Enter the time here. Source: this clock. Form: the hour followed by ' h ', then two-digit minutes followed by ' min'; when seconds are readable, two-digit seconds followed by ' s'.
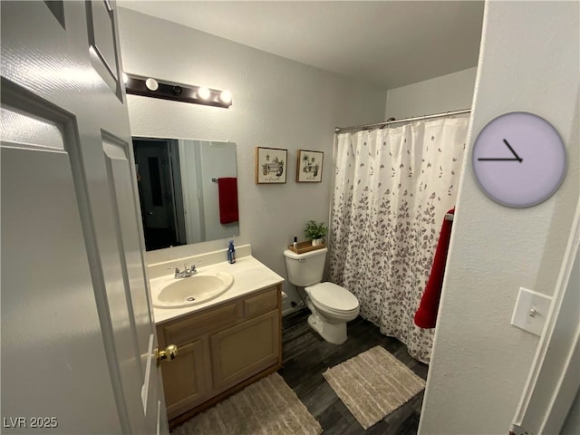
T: 10 h 45 min
